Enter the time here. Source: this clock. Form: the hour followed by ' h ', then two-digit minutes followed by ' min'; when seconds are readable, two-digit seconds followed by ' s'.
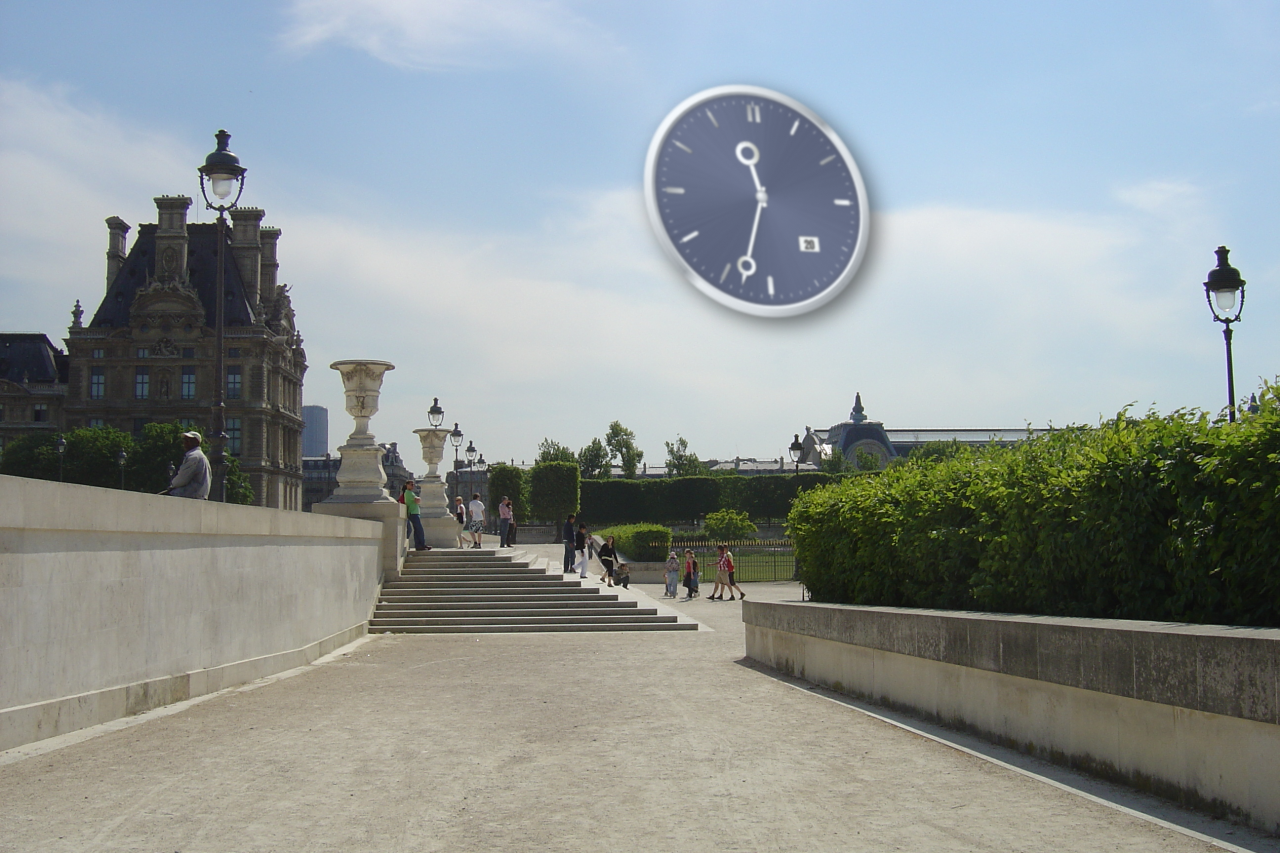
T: 11 h 33 min
